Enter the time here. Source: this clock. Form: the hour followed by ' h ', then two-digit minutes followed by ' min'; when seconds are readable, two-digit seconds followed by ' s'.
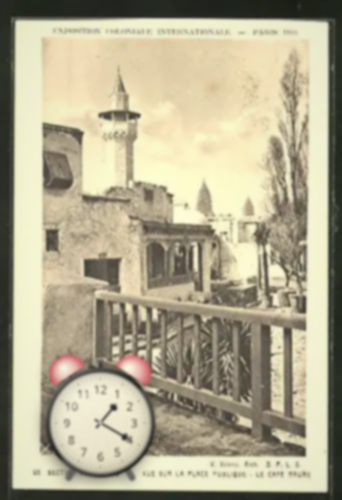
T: 1 h 20 min
